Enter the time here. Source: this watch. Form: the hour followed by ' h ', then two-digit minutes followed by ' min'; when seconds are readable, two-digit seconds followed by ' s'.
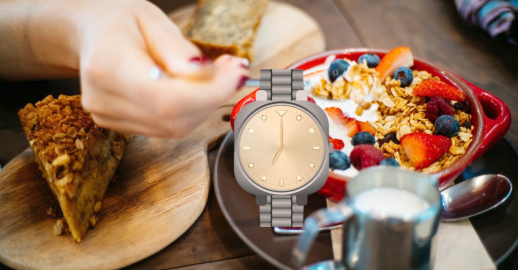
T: 7 h 00 min
